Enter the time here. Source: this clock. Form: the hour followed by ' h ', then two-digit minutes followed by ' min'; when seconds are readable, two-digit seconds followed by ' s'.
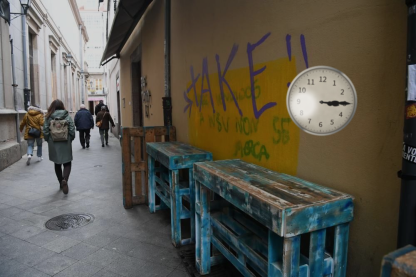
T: 3 h 15 min
